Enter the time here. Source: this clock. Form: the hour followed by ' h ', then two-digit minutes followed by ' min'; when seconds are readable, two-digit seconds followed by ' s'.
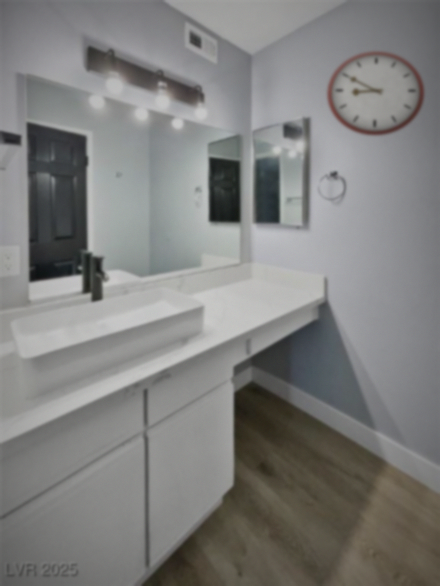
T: 8 h 50 min
